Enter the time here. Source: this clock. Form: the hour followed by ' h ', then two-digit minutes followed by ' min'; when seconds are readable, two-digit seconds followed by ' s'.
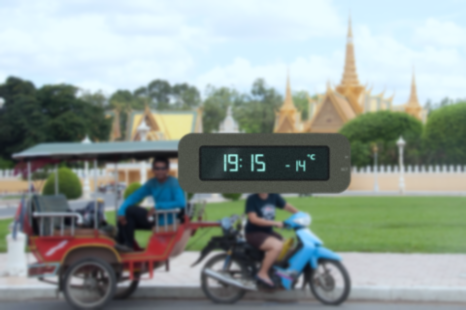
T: 19 h 15 min
